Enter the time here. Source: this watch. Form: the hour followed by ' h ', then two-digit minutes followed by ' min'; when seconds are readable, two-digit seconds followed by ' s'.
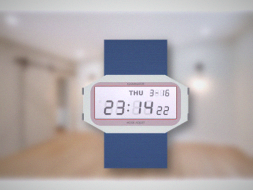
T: 23 h 14 min 22 s
